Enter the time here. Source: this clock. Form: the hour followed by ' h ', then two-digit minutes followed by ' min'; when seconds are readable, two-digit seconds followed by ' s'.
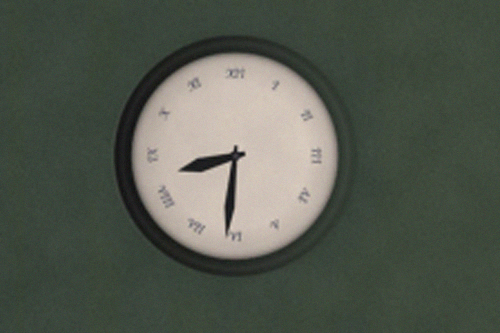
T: 8 h 31 min
